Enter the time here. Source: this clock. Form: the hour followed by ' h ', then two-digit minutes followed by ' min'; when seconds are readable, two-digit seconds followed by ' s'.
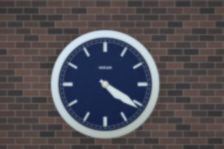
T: 4 h 21 min
